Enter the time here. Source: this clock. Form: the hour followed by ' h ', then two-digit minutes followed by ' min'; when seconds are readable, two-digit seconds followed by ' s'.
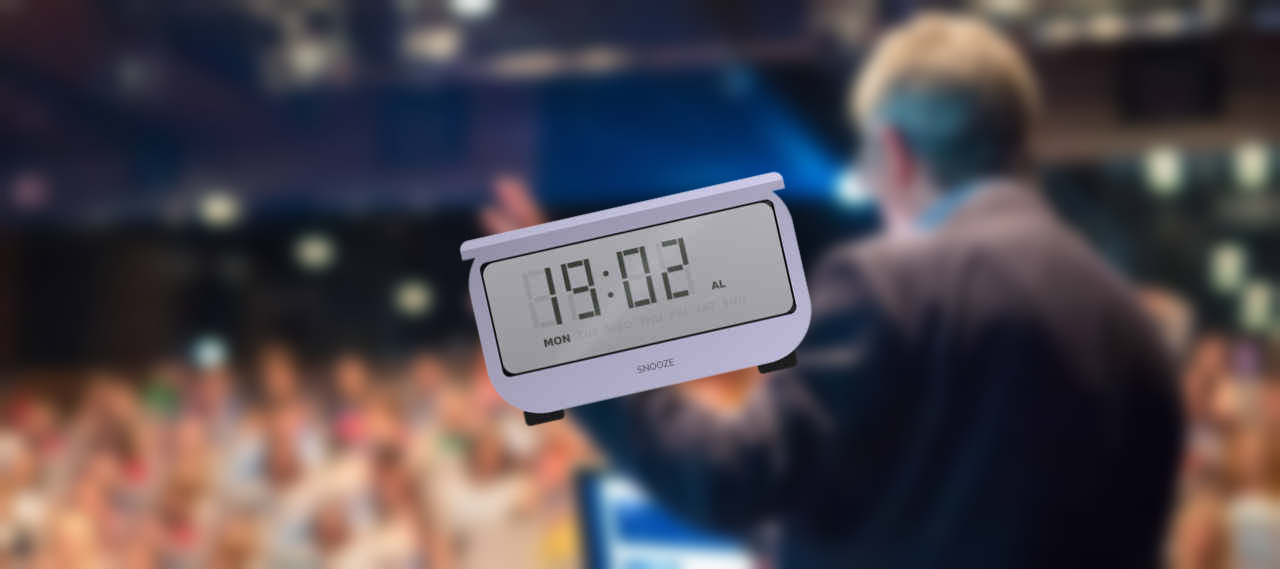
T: 19 h 02 min
